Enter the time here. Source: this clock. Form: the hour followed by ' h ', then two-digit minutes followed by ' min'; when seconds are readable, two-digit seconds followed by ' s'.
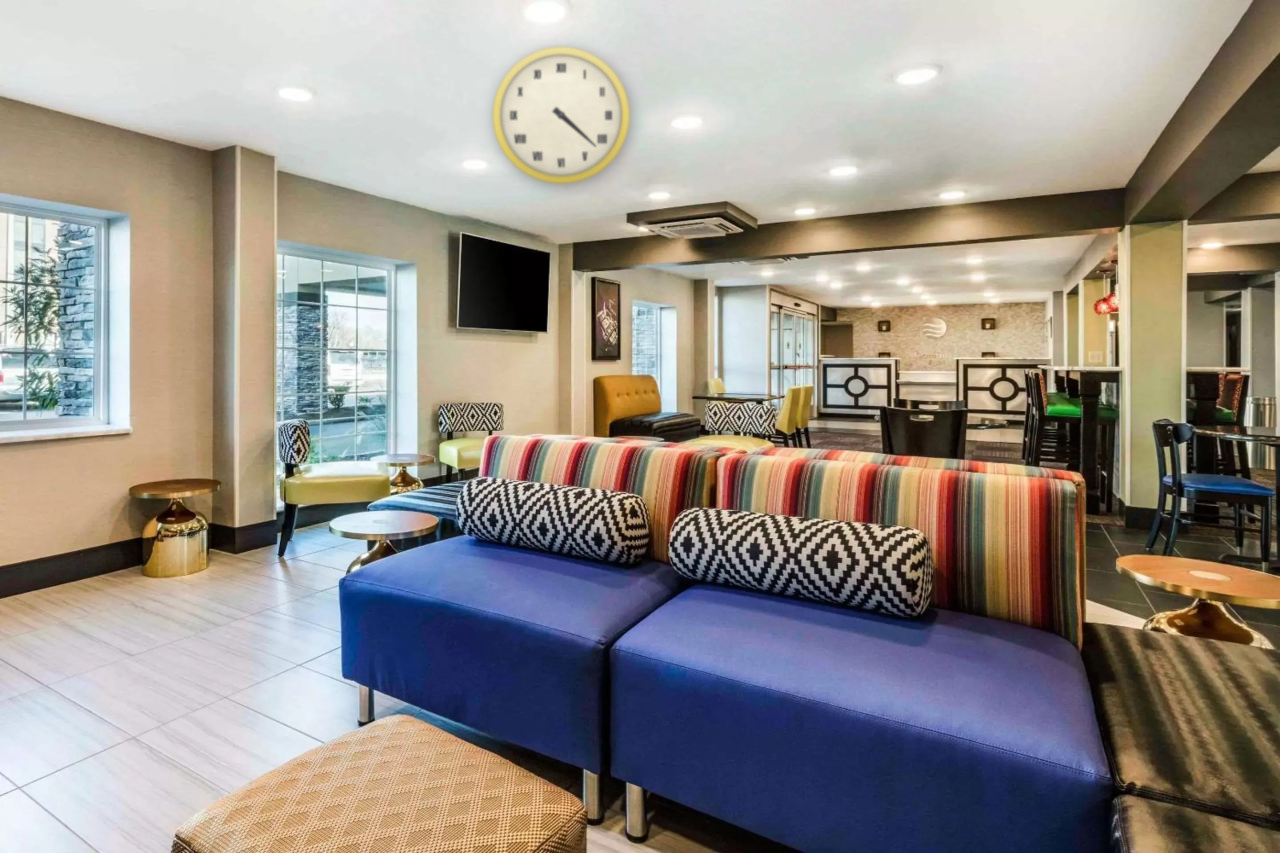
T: 4 h 22 min
